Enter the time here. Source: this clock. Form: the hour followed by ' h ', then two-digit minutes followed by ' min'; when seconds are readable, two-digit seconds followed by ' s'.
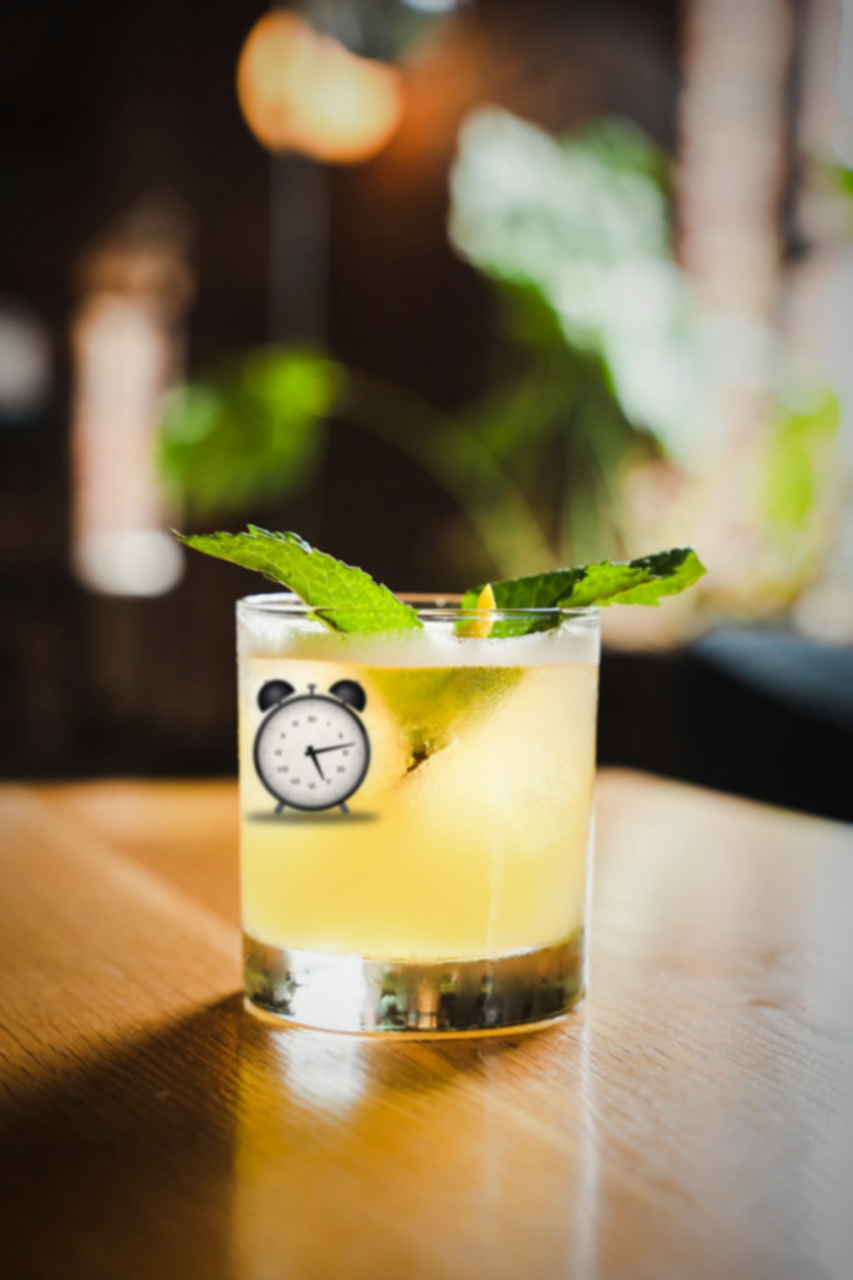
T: 5 h 13 min
